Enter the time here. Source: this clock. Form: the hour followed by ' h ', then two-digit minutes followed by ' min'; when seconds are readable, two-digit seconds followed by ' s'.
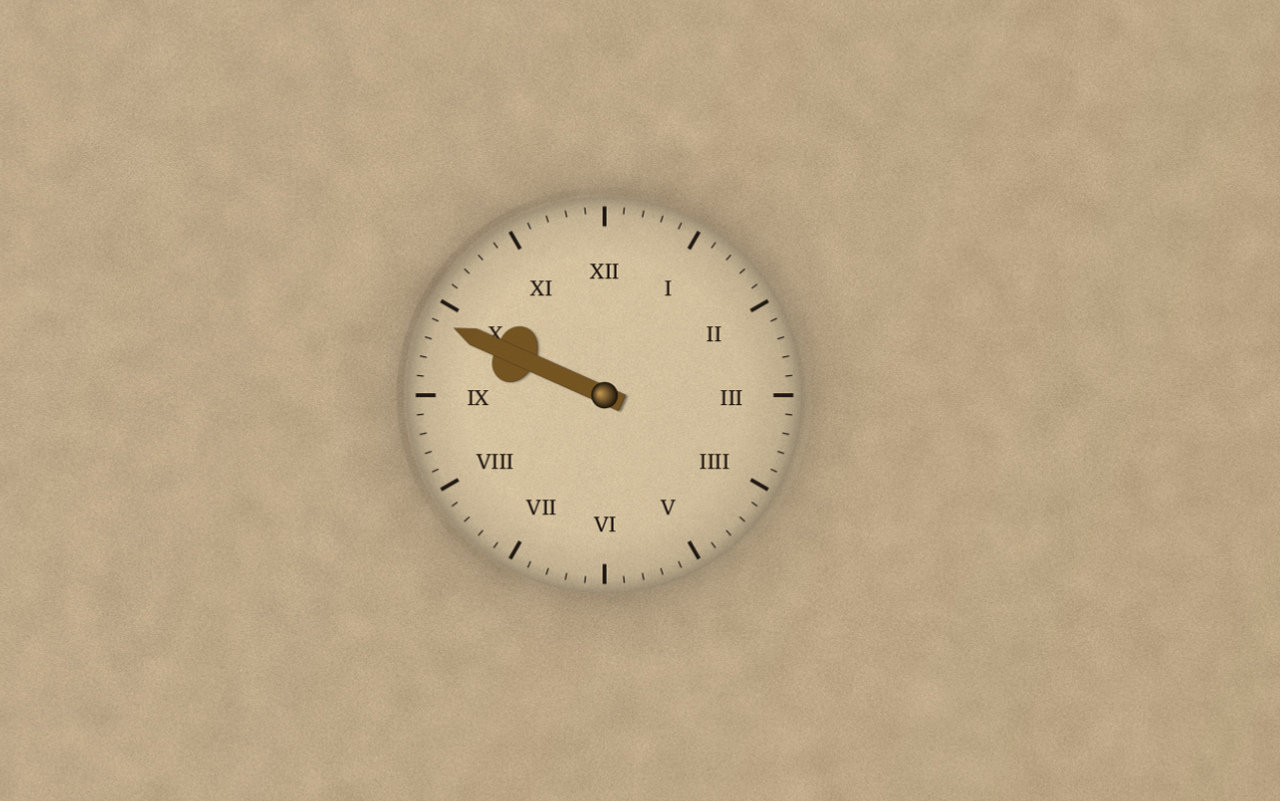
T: 9 h 49 min
